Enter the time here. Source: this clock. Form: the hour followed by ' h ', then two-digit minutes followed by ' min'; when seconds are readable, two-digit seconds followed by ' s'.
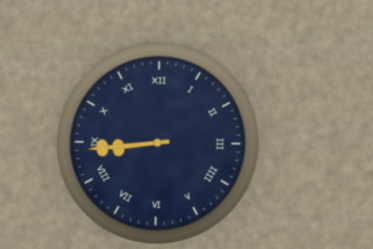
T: 8 h 44 min
